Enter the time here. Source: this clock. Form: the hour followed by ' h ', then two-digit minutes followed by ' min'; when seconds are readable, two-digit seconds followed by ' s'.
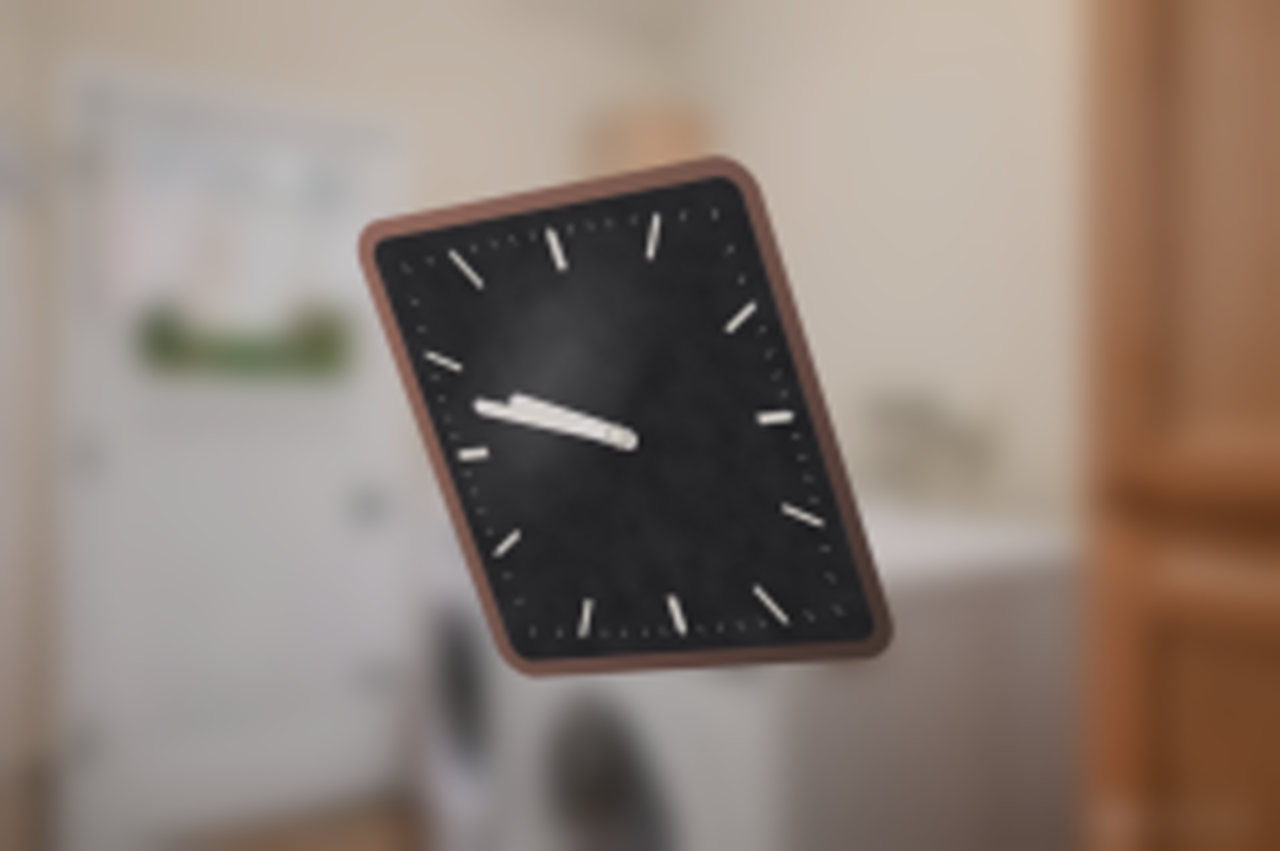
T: 9 h 48 min
